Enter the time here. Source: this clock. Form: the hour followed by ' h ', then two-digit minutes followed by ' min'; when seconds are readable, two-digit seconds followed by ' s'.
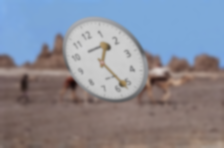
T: 1 h 27 min
